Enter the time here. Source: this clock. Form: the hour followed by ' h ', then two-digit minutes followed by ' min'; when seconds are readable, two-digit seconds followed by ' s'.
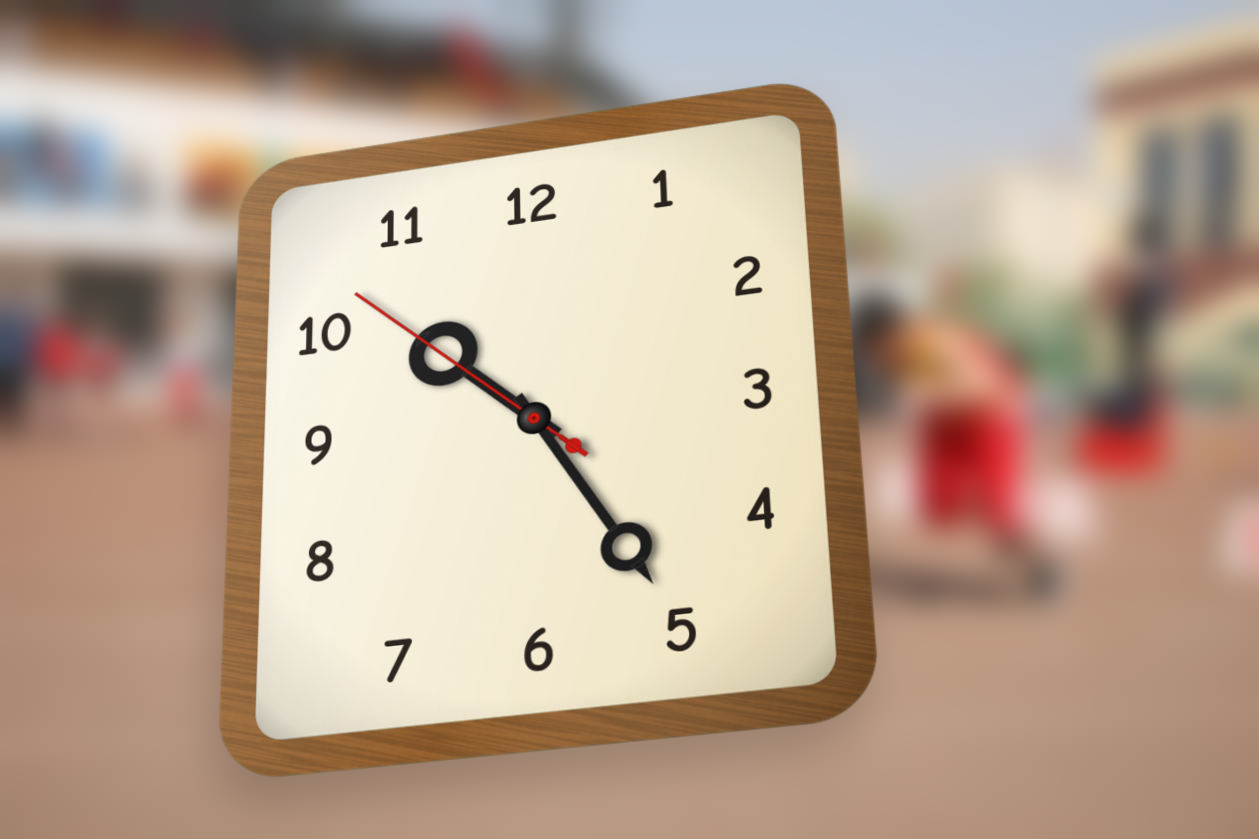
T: 10 h 24 min 52 s
